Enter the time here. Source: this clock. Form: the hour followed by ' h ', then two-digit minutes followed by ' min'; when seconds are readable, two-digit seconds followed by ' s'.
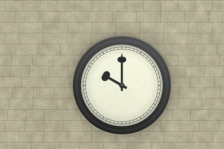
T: 10 h 00 min
